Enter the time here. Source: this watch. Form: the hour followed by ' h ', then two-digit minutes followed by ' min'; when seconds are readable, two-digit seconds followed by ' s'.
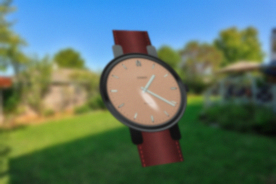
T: 1 h 21 min
